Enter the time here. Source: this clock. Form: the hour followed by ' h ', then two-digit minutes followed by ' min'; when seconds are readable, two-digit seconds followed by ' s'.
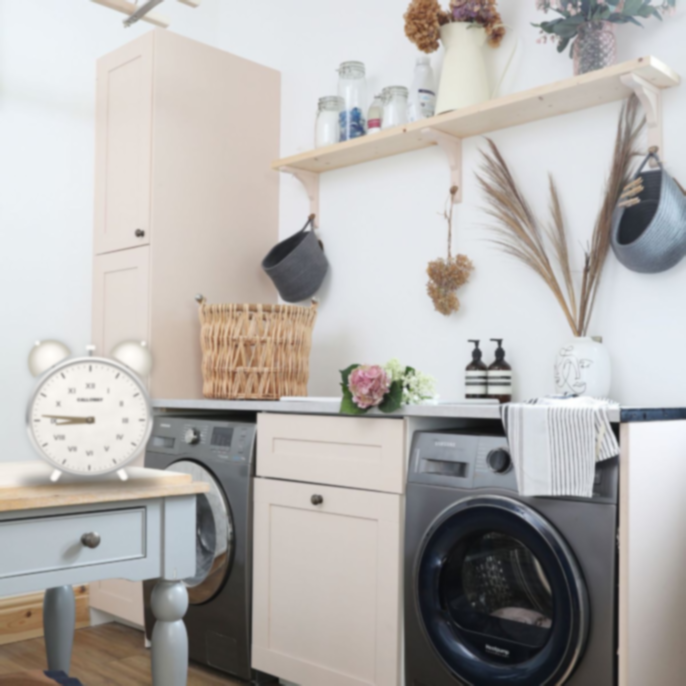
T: 8 h 46 min
